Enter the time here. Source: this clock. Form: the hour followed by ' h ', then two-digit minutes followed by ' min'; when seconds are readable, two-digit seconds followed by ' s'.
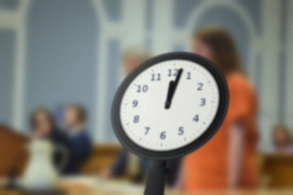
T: 12 h 02 min
